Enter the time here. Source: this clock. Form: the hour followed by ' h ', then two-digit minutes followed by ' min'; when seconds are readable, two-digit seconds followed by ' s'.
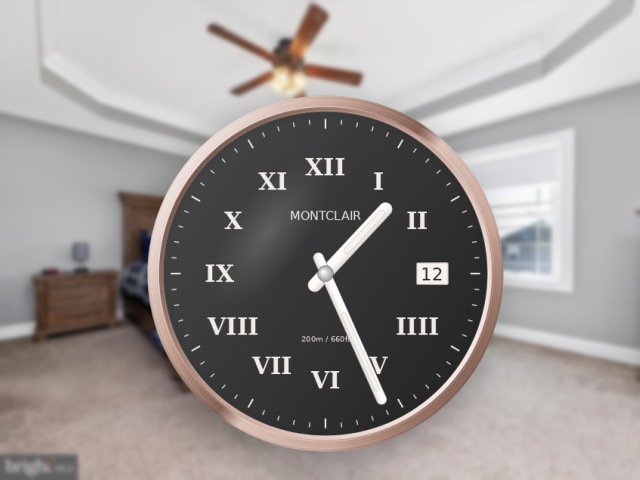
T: 1 h 26 min
